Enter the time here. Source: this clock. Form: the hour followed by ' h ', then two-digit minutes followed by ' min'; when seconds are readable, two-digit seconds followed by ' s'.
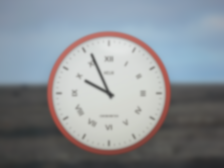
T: 9 h 56 min
